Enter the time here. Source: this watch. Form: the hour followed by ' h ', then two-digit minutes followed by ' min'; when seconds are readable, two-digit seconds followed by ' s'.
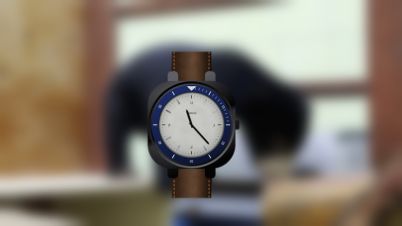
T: 11 h 23 min
